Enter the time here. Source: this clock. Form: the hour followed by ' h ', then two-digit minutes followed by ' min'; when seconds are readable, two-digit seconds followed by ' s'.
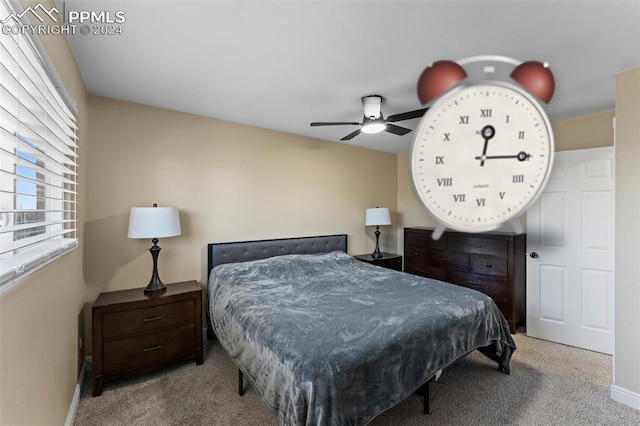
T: 12 h 15 min
